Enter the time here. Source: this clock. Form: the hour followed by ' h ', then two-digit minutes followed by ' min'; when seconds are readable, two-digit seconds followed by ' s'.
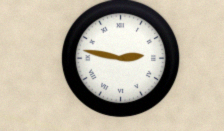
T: 2 h 47 min
